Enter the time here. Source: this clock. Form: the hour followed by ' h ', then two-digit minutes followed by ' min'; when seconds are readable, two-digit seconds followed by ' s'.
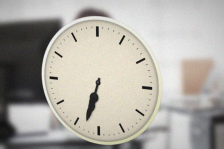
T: 6 h 33 min
